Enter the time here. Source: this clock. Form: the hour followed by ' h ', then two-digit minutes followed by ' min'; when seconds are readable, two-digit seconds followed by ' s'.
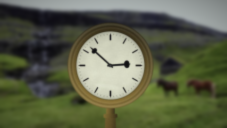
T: 2 h 52 min
